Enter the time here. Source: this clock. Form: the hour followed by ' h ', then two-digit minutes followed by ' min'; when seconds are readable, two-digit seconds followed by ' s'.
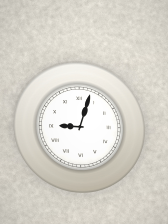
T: 9 h 03 min
